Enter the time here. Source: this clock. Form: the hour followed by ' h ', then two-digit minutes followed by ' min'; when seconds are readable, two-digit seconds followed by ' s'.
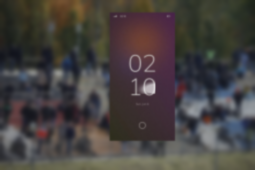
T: 2 h 10 min
